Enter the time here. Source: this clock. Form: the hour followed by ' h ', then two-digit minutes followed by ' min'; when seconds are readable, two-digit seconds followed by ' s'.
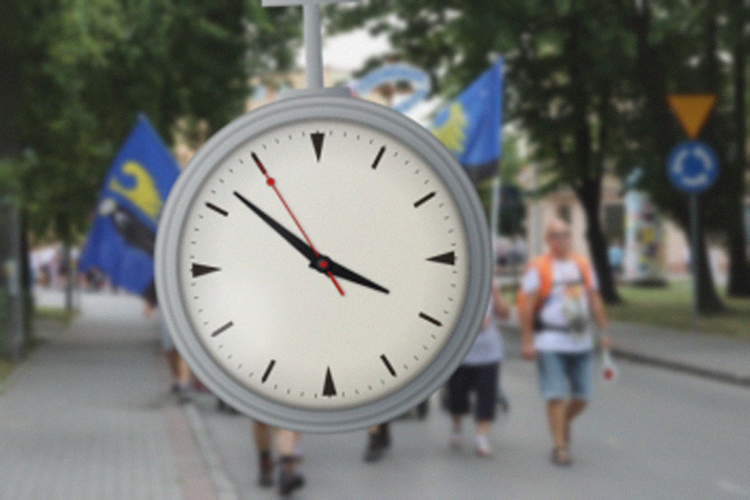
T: 3 h 51 min 55 s
